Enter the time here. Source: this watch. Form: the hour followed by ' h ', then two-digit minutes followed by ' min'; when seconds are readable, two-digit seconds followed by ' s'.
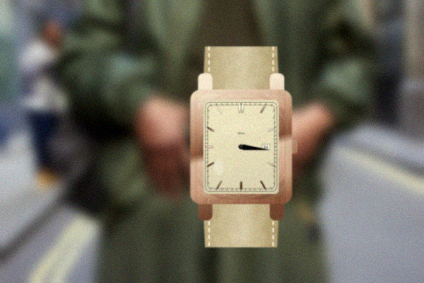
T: 3 h 16 min
